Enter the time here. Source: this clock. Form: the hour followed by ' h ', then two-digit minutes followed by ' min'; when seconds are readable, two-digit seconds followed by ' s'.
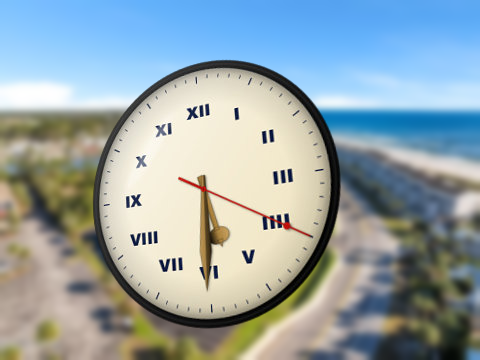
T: 5 h 30 min 20 s
